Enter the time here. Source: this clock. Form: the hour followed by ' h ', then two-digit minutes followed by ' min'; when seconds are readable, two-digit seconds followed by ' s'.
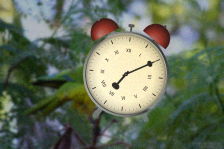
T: 7 h 10 min
